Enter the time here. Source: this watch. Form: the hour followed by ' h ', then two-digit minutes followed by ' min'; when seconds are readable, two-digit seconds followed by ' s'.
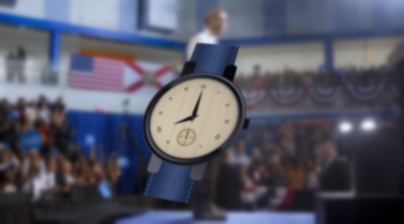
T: 8 h 00 min
